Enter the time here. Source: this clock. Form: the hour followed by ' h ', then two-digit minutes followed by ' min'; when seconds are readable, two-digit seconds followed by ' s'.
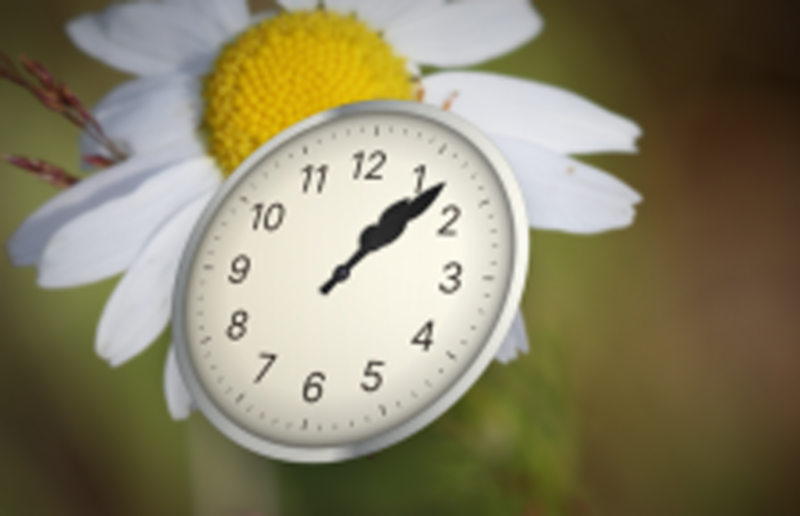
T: 1 h 07 min
